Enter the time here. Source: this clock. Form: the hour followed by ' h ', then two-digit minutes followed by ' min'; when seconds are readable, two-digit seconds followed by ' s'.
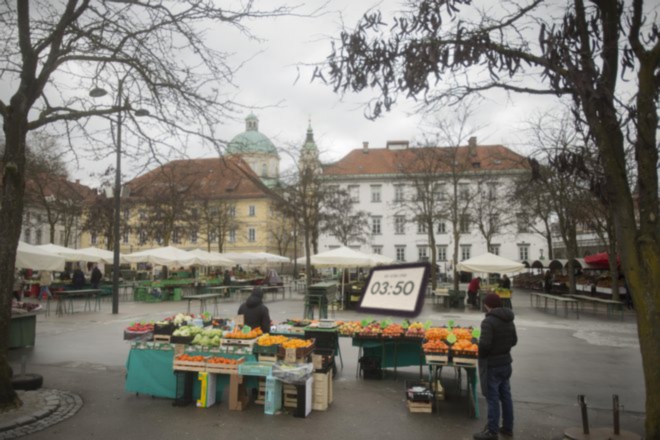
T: 3 h 50 min
